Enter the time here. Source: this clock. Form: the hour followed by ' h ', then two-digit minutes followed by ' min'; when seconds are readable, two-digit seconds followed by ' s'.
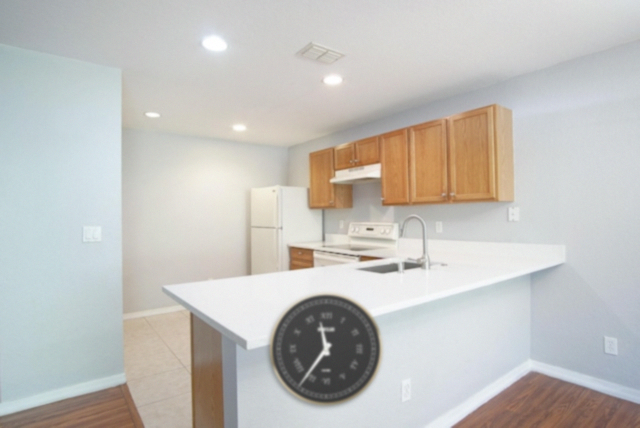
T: 11 h 36 min
